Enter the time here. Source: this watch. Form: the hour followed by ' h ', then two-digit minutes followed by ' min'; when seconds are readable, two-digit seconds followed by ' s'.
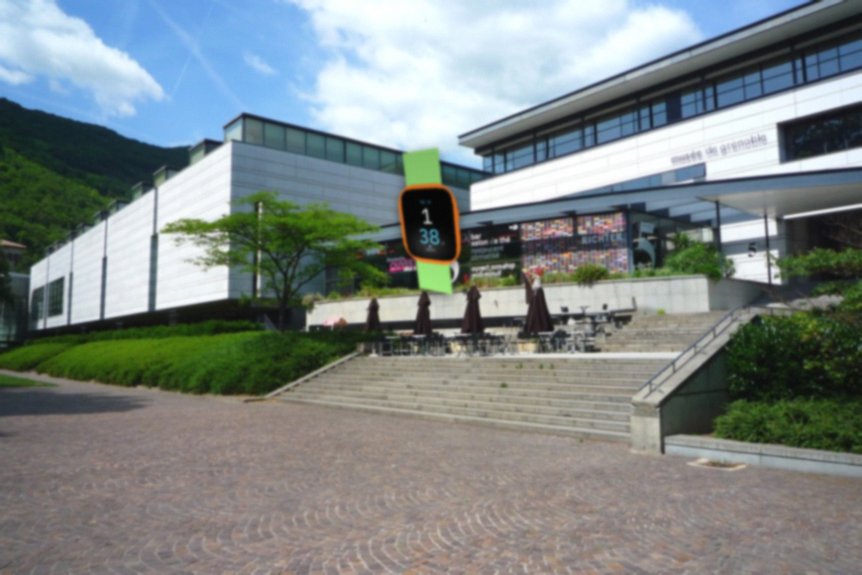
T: 1 h 38 min
